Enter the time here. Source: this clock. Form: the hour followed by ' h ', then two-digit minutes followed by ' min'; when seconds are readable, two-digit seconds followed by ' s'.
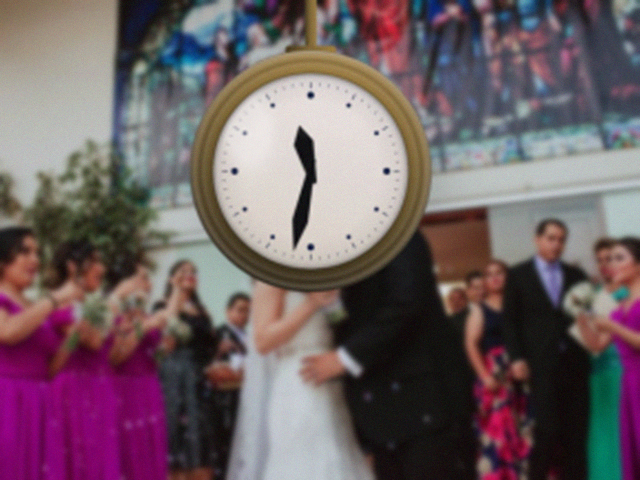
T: 11 h 32 min
